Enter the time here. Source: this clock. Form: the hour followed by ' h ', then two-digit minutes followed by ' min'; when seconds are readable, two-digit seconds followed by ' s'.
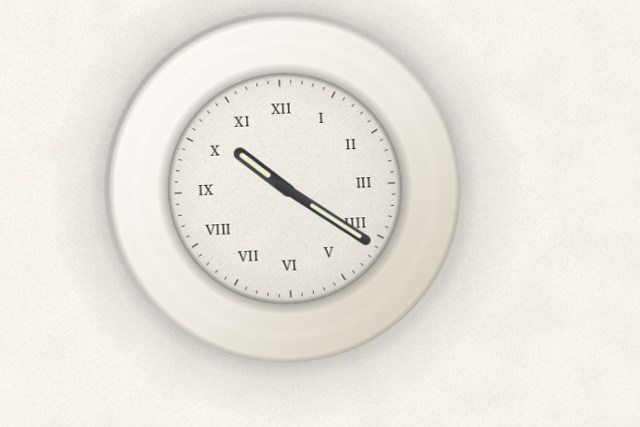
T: 10 h 21 min
